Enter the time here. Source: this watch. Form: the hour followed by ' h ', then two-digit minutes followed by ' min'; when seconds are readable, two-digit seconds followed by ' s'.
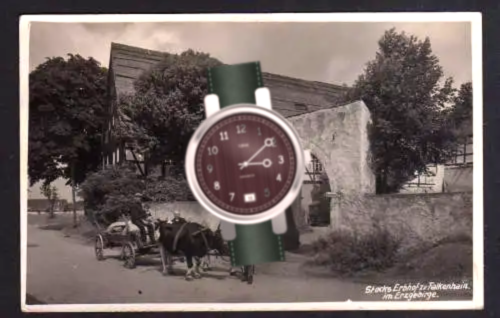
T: 3 h 09 min
